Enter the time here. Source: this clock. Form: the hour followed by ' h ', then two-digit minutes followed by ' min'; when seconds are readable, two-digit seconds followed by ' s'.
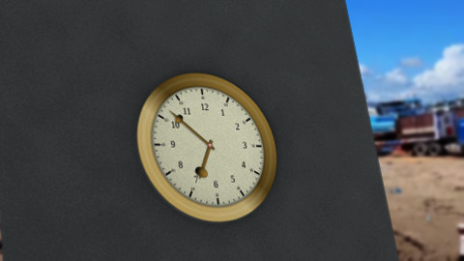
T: 6 h 52 min
